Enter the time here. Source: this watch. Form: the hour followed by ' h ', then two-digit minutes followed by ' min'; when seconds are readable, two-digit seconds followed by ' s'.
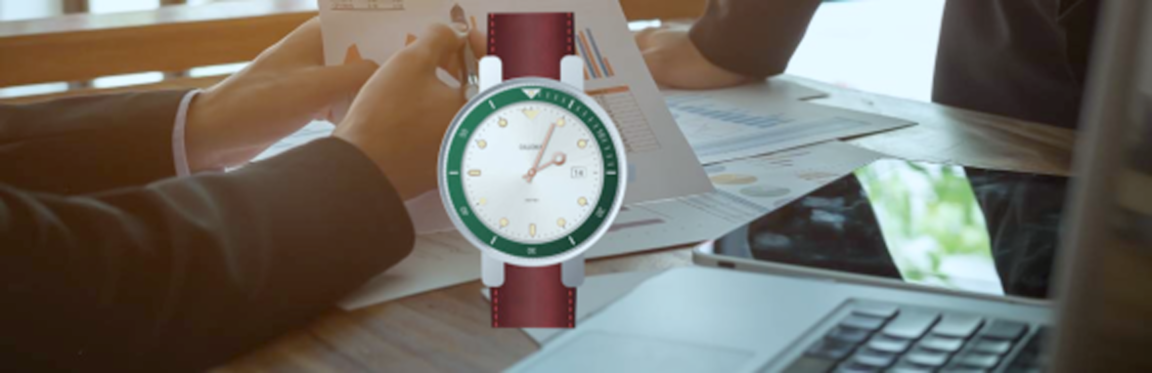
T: 2 h 04 min
